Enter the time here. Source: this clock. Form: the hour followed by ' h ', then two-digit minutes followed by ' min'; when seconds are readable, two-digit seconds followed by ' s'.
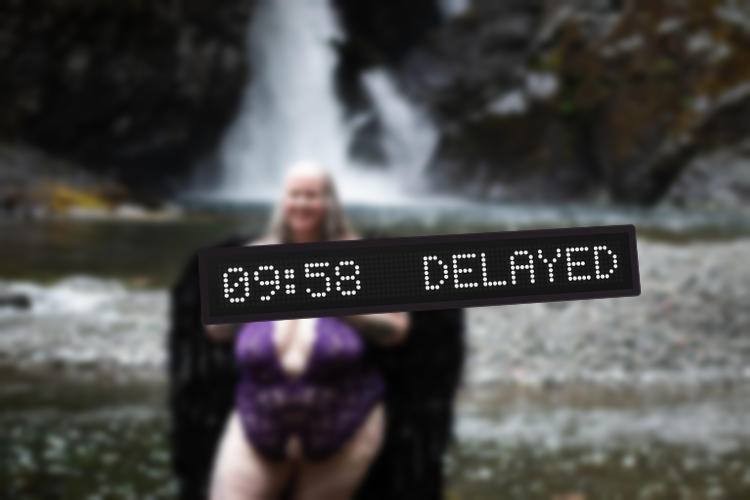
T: 9 h 58 min
